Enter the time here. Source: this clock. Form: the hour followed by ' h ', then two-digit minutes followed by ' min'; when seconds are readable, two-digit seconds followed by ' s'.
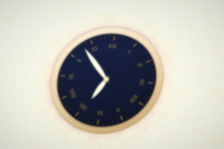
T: 6 h 53 min
